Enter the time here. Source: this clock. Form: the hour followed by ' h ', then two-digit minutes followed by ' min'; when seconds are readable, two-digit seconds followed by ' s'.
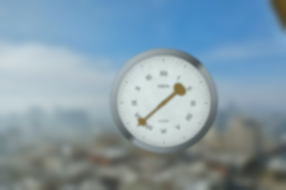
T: 1 h 38 min
